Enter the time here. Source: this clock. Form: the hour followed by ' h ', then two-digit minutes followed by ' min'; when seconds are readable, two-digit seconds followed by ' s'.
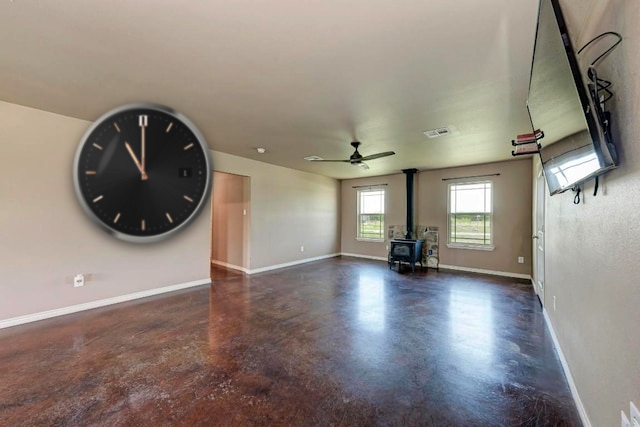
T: 11 h 00 min
